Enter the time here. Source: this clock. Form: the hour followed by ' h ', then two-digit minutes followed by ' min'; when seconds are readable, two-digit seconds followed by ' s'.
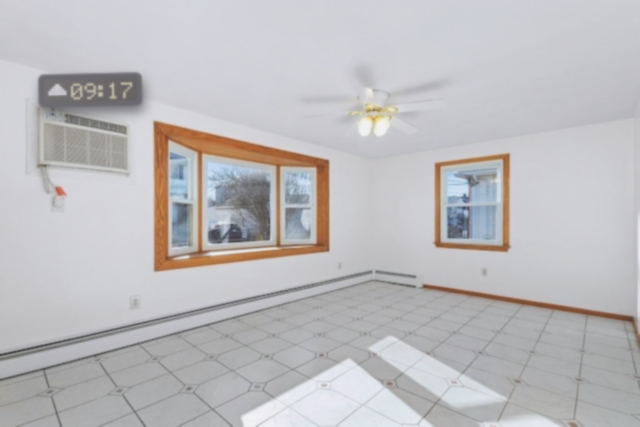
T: 9 h 17 min
